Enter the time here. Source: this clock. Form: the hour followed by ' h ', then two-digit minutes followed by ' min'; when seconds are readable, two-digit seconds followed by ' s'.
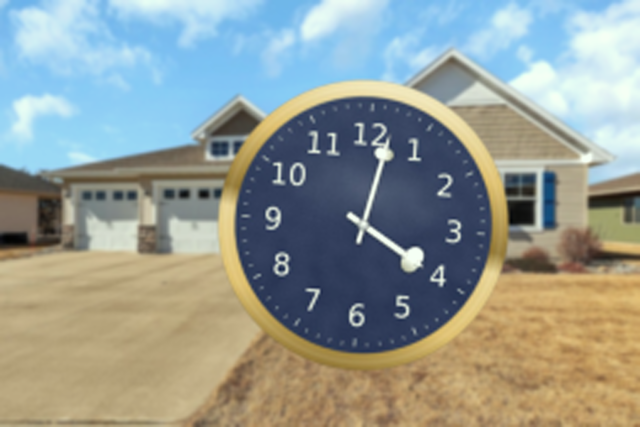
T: 4 h 02 min
